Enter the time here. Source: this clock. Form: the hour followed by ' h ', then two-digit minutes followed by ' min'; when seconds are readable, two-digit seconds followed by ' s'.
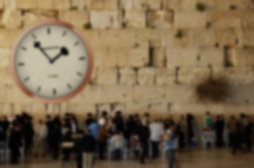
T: 1 h 54 min
